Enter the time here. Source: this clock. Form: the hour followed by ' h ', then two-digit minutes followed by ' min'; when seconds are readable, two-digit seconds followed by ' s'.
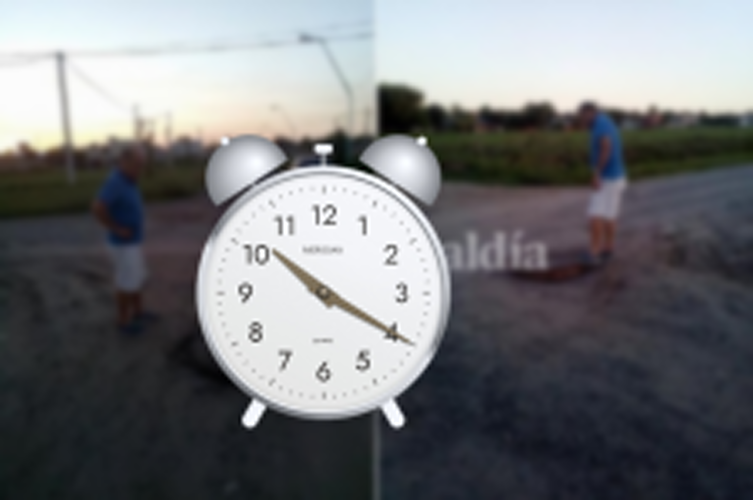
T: 10 h 20 min
